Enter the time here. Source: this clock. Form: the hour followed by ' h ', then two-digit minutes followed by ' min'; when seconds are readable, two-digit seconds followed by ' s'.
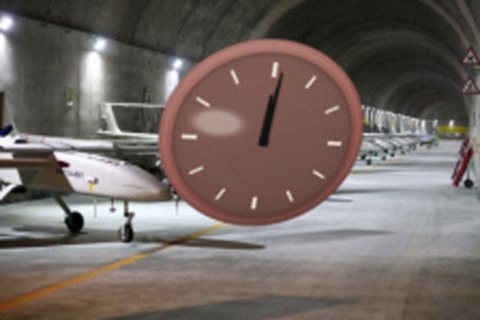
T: 12 h 01 min
